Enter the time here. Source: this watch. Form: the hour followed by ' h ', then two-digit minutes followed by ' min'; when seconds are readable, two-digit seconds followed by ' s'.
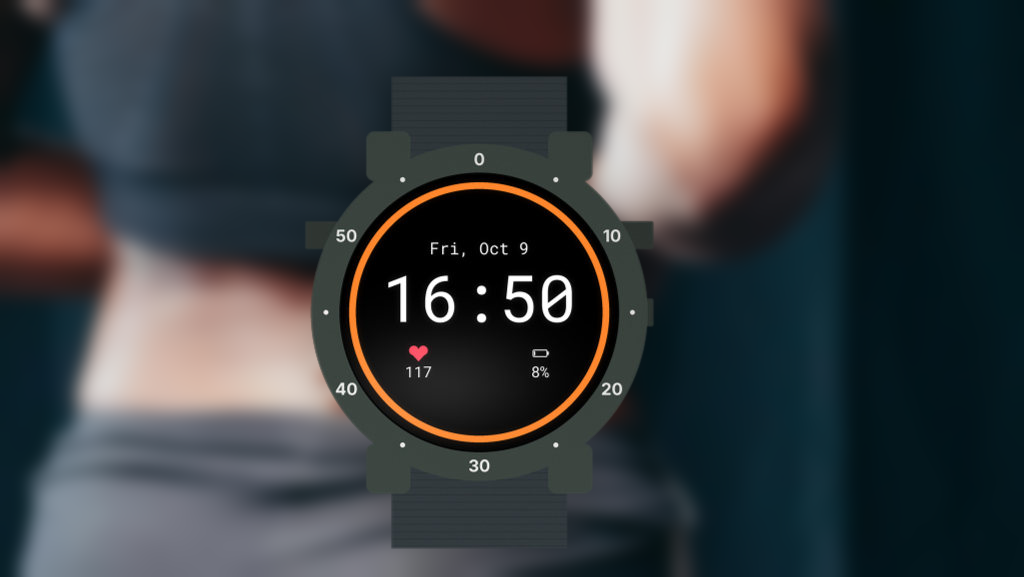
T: 16 h 50 min
